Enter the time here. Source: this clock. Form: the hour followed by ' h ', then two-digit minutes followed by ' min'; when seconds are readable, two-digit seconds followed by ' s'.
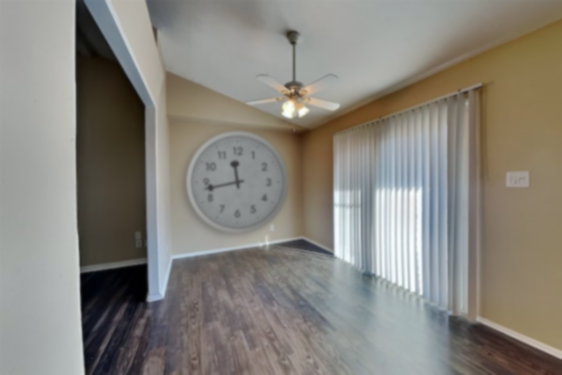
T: 11 h 43 min
